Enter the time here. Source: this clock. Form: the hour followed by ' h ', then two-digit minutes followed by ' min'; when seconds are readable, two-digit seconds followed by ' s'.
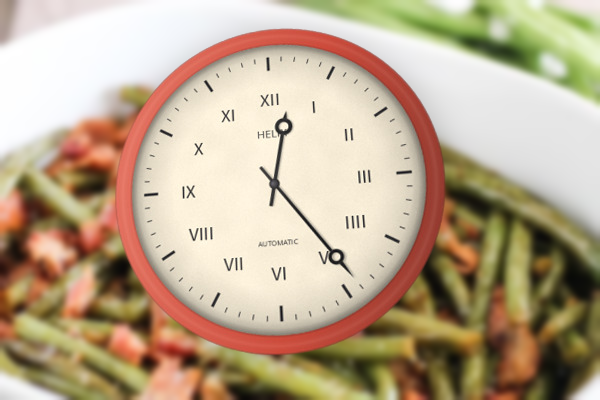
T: 12 h 24 min
